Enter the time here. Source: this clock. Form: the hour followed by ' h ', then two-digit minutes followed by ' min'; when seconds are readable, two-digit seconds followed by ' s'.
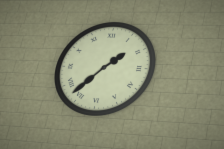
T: 1 h 37 min
